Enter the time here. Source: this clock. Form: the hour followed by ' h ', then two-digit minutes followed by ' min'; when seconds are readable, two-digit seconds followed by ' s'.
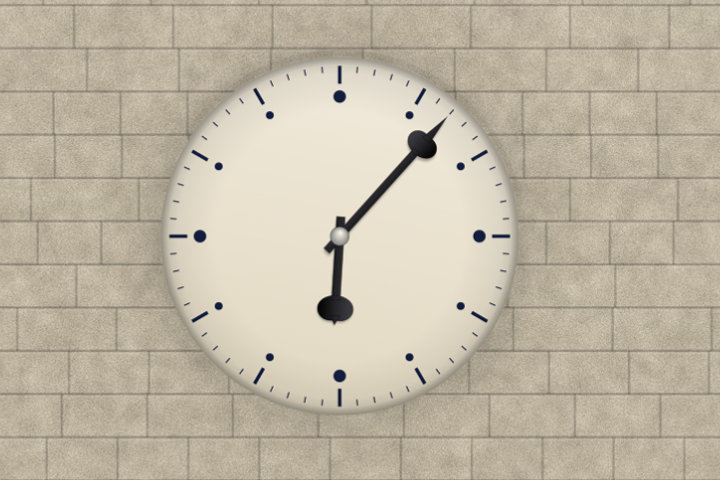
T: 6 h 07 min
